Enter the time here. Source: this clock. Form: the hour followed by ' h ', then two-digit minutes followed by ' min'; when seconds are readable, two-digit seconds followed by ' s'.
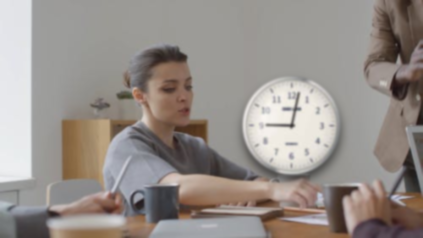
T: 9 h 02 min
